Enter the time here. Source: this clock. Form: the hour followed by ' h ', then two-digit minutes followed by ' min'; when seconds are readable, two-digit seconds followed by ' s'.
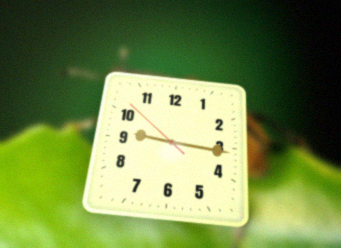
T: 9 h 15 min 52 s
